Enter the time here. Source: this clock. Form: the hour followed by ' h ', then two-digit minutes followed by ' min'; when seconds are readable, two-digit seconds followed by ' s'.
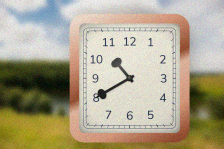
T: 10 h 40 min
